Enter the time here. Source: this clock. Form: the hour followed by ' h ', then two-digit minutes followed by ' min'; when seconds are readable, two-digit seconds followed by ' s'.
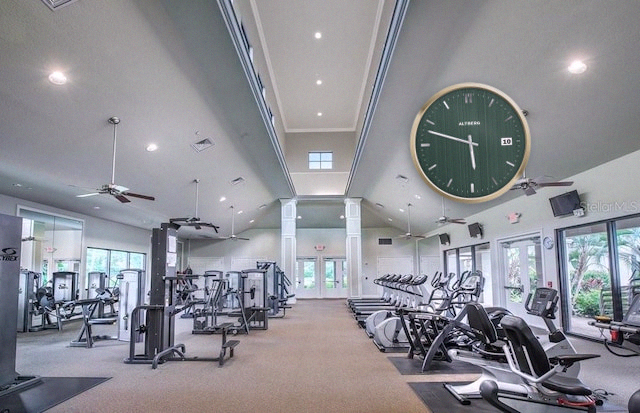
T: 5 h 48 min
